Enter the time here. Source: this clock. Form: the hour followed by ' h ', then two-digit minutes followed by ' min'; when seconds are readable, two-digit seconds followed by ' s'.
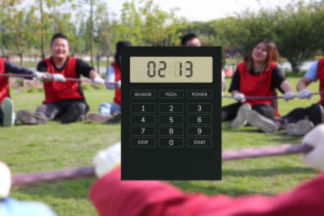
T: 2 h 13 min
